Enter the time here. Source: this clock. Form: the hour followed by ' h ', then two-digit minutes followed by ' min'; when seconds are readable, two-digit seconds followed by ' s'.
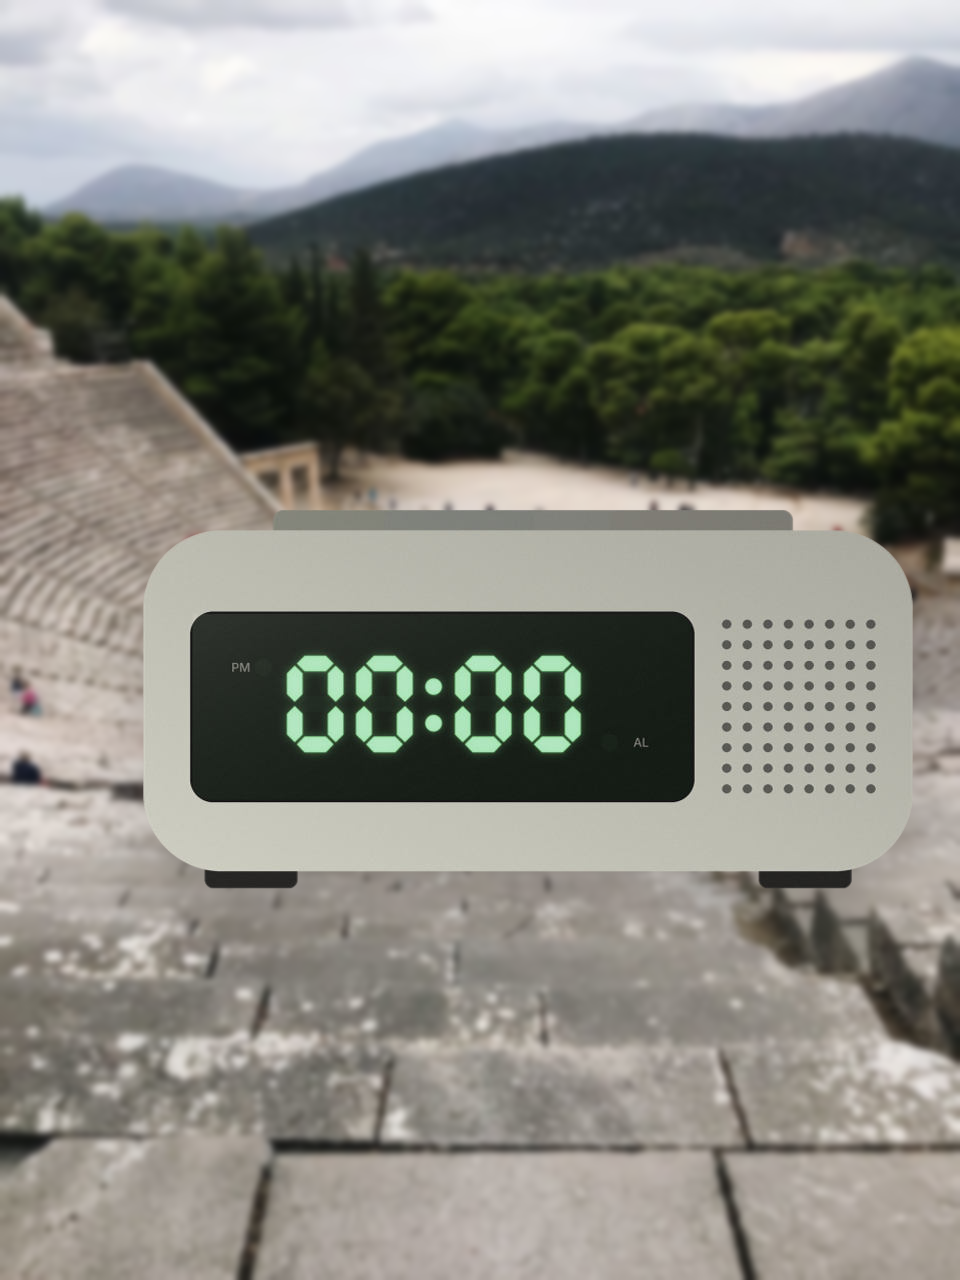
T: 0 h 00 min
